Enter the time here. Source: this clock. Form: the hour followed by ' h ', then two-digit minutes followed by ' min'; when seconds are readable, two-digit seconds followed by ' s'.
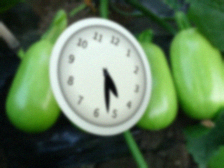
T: 4 h 27 min
